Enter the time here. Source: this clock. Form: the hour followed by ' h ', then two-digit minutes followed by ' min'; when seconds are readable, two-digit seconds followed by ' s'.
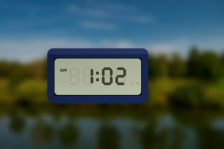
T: 1 h 02 min
